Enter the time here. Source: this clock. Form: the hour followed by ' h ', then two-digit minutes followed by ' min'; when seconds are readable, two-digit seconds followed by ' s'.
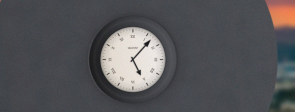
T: 5 h 07 min
